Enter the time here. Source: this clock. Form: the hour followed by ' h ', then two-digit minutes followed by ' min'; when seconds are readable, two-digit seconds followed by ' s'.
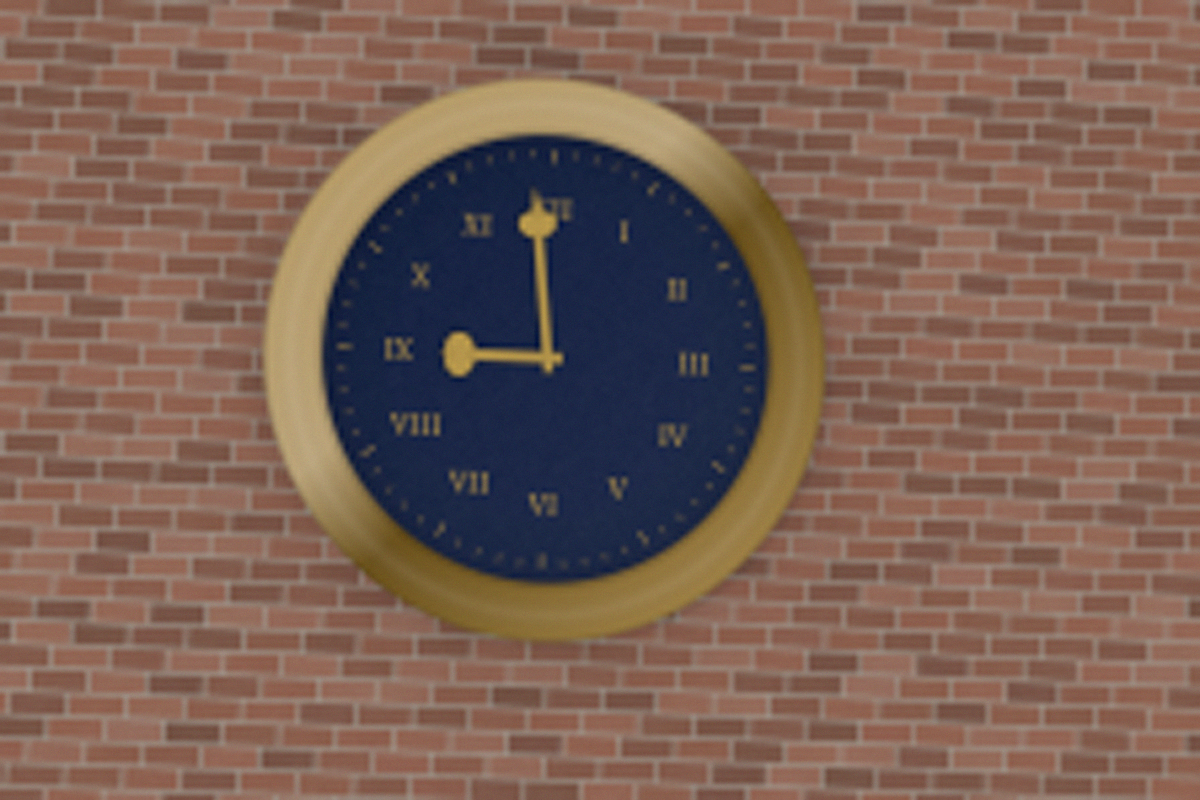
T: 8 h 59 min
